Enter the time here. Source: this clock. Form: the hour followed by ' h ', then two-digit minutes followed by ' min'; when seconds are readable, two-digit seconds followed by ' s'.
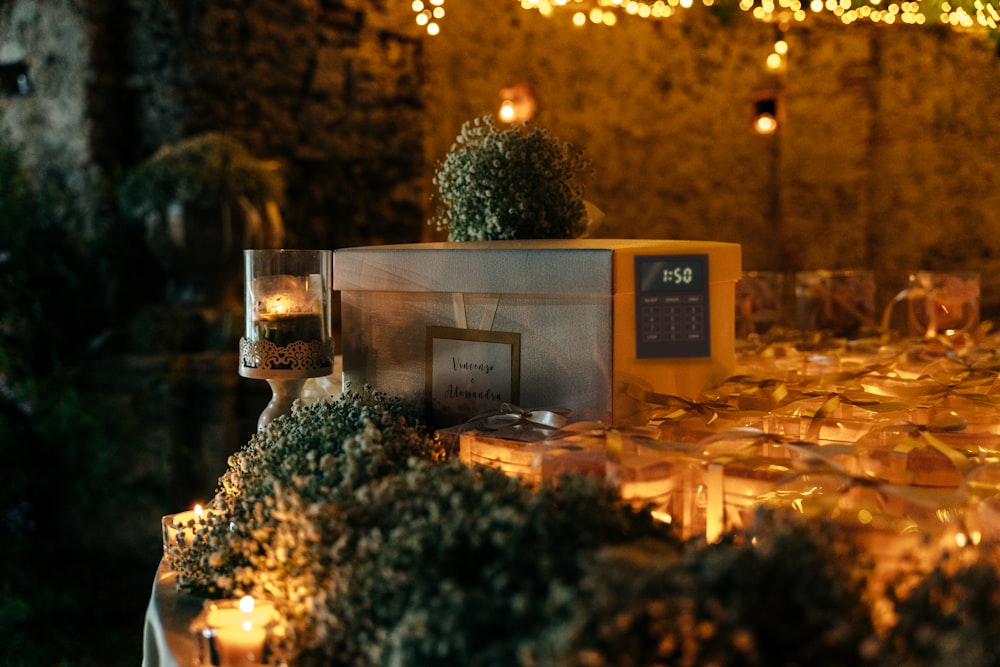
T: 1 h 50 min
